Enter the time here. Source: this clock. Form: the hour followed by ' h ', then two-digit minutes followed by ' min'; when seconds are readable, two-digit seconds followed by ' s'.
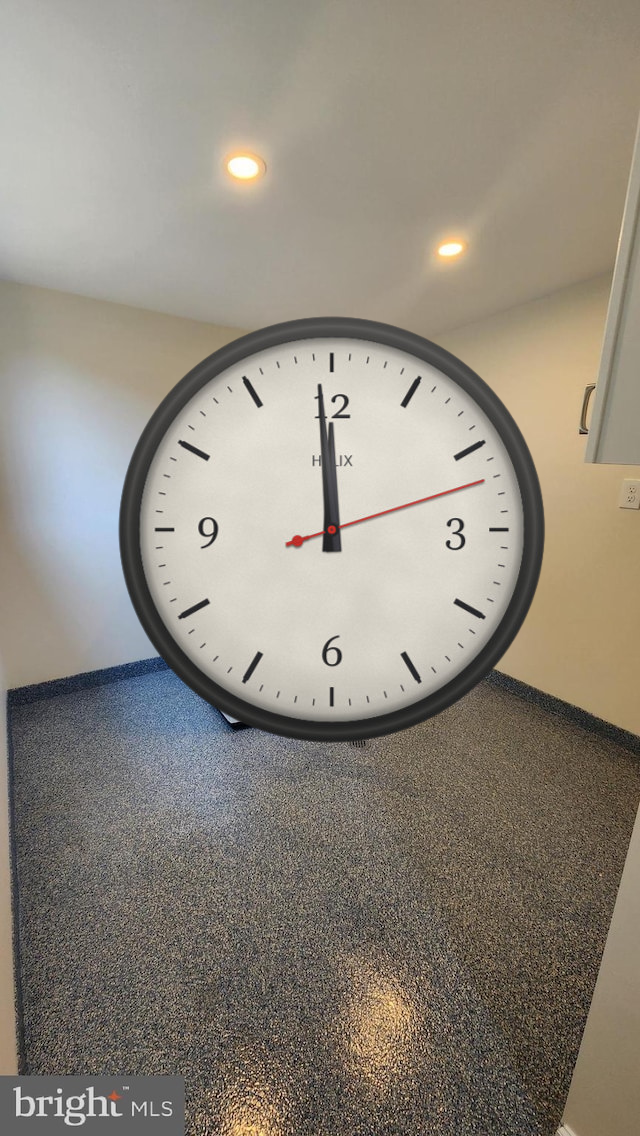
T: 11 h 59 min 12 s
